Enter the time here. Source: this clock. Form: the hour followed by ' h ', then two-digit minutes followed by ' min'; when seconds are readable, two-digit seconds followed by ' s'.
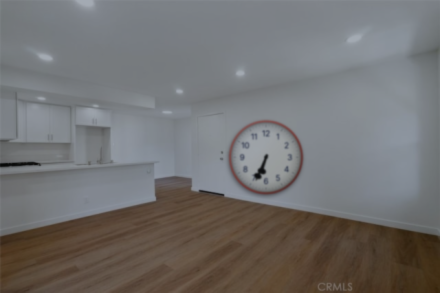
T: 6 h 34 min
